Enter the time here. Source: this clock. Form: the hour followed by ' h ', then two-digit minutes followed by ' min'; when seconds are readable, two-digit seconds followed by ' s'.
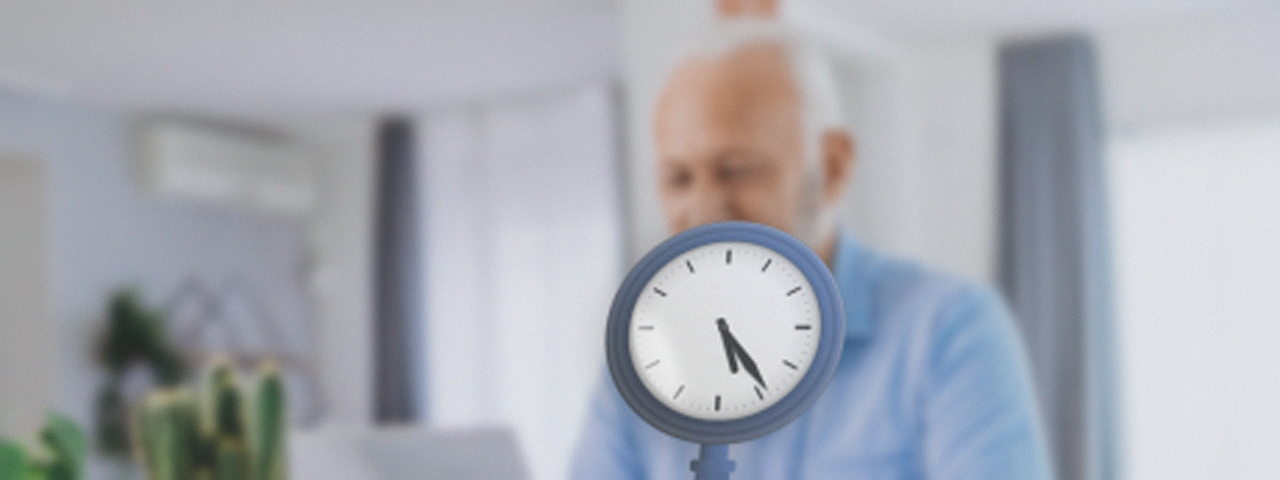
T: 5 h 24 min
